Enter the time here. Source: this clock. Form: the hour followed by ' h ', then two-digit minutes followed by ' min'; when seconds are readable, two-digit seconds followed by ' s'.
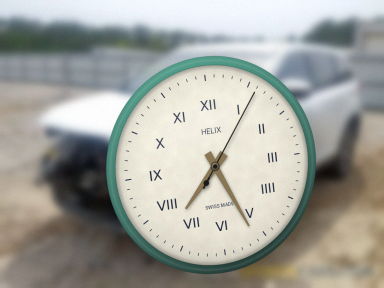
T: 7 h 26 min 06 s
